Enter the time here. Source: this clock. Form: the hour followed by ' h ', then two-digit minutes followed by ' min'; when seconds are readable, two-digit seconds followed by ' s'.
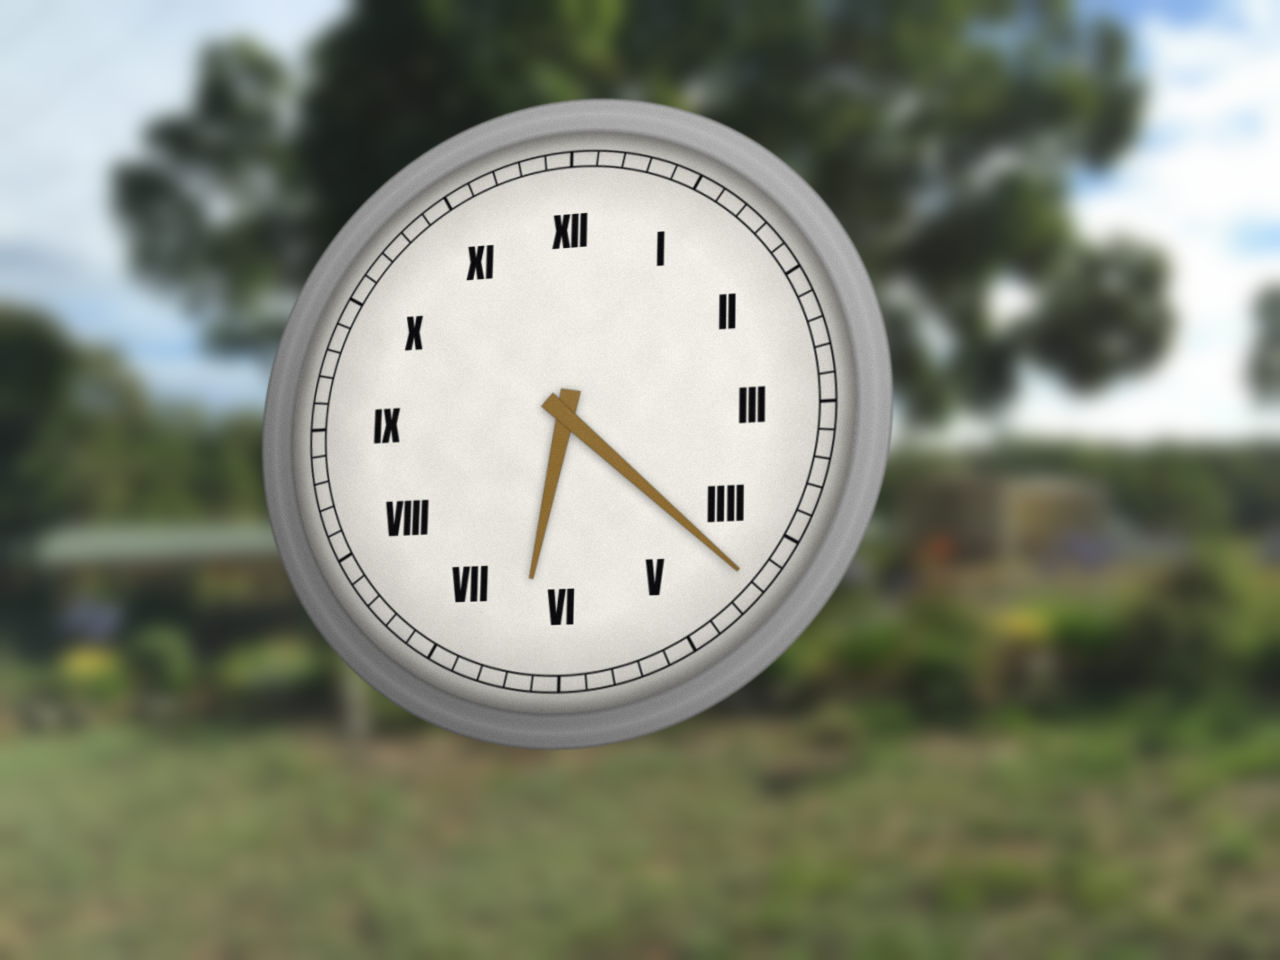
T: 6 h 22 min
